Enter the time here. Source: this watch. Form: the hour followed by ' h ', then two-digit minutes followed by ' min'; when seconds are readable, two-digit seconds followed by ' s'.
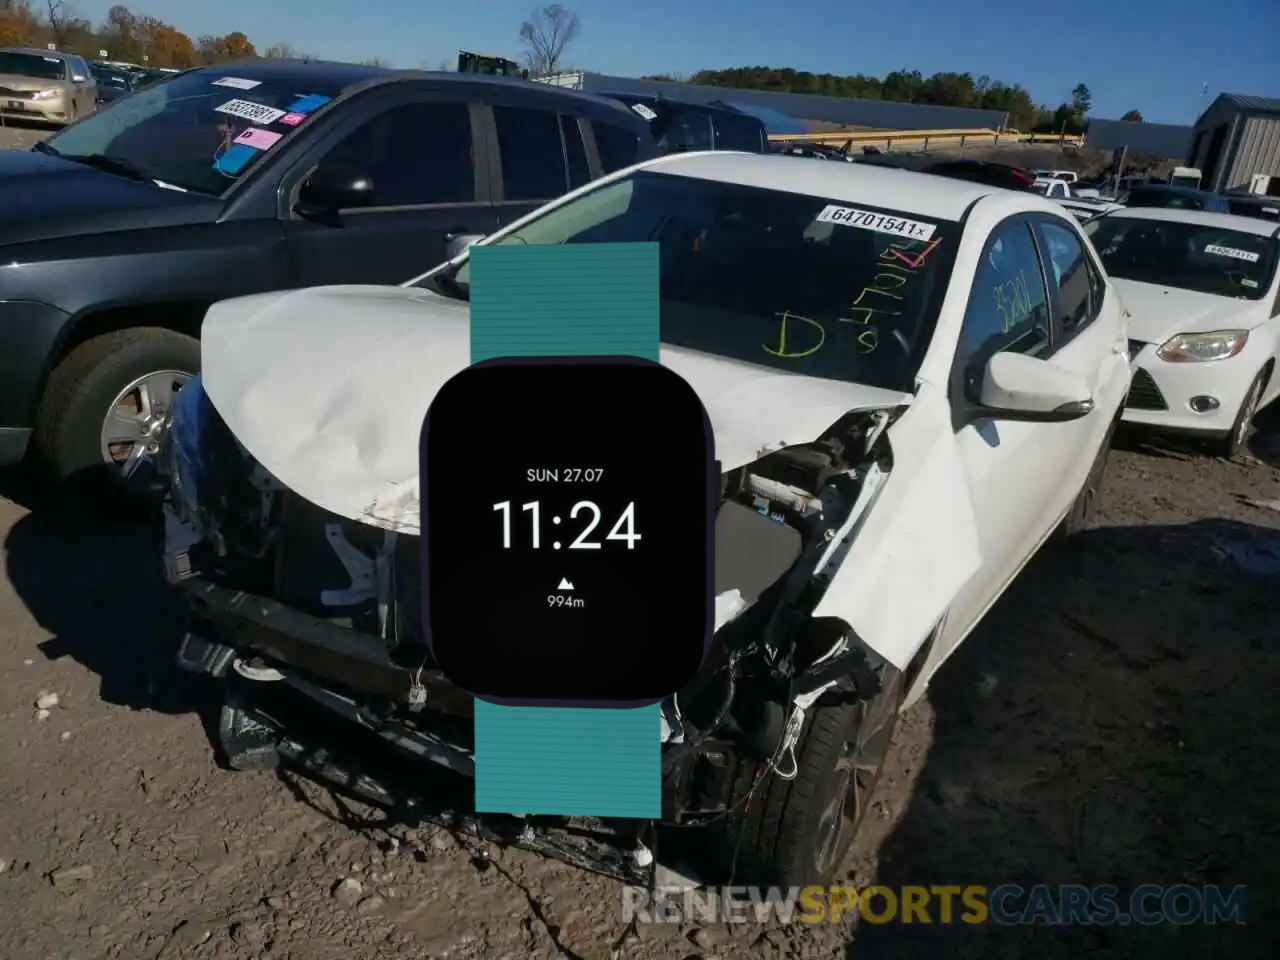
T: 11 h 24 min
